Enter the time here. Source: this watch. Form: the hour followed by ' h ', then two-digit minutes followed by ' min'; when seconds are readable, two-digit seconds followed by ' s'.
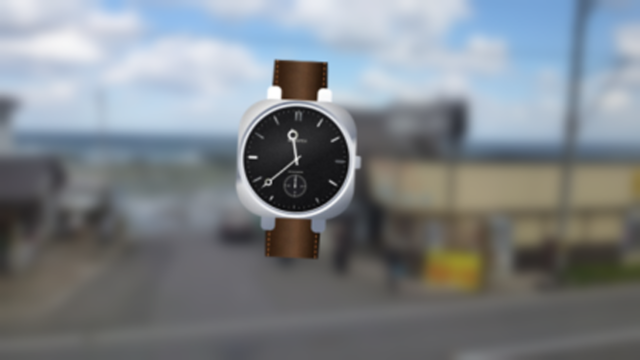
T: 11 h 38 min
